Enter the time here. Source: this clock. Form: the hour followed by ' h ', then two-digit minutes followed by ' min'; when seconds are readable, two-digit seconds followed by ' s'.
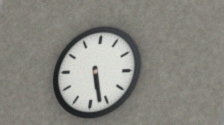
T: 5 h 27 min
